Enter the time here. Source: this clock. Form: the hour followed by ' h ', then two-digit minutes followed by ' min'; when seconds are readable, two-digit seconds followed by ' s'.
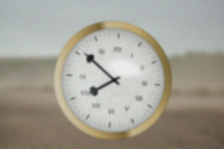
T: 7 h 51 min
